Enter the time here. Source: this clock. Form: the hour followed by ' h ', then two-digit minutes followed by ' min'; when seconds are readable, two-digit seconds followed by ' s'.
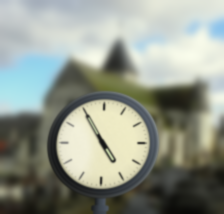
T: 4 h 55 min
